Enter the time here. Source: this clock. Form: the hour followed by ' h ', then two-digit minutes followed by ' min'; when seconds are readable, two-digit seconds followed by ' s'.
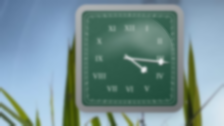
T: 4 h 16 min
